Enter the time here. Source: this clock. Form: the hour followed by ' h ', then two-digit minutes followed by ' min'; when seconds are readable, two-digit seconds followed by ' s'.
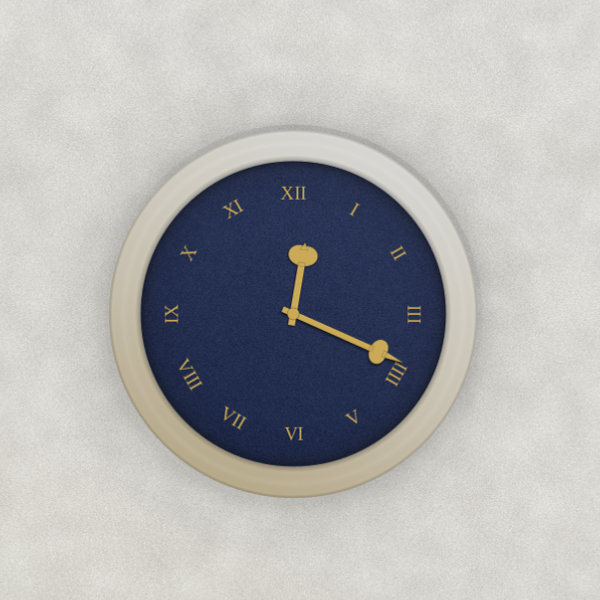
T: 12 h 19 min
